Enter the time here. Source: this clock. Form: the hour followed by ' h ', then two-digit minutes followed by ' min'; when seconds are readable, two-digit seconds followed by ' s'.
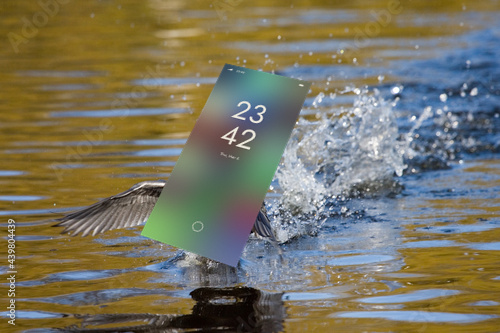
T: 23 h 42 min
